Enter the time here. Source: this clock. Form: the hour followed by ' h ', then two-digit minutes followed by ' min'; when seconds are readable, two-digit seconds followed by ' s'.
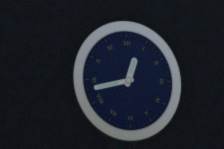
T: 12 h 43 min
